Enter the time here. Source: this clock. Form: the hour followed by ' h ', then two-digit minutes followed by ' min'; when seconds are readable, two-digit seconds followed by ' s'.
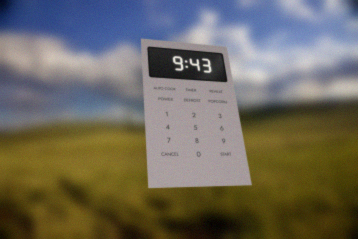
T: 9 h 43 min
